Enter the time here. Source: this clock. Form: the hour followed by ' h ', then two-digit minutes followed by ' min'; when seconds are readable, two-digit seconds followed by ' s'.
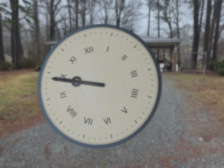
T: 9 h 49 min
